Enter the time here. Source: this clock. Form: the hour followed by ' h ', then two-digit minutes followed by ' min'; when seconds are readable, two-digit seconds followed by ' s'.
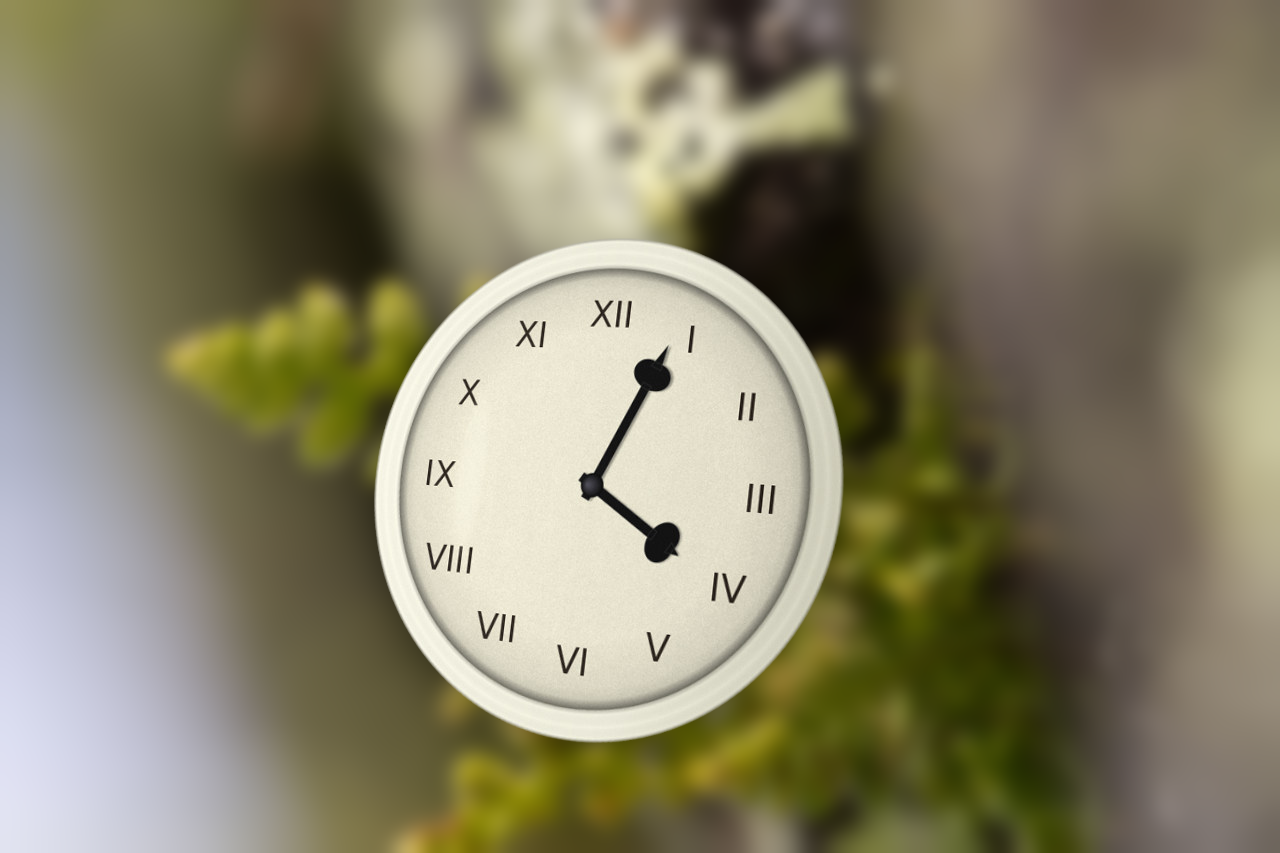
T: 4 h 04 min
